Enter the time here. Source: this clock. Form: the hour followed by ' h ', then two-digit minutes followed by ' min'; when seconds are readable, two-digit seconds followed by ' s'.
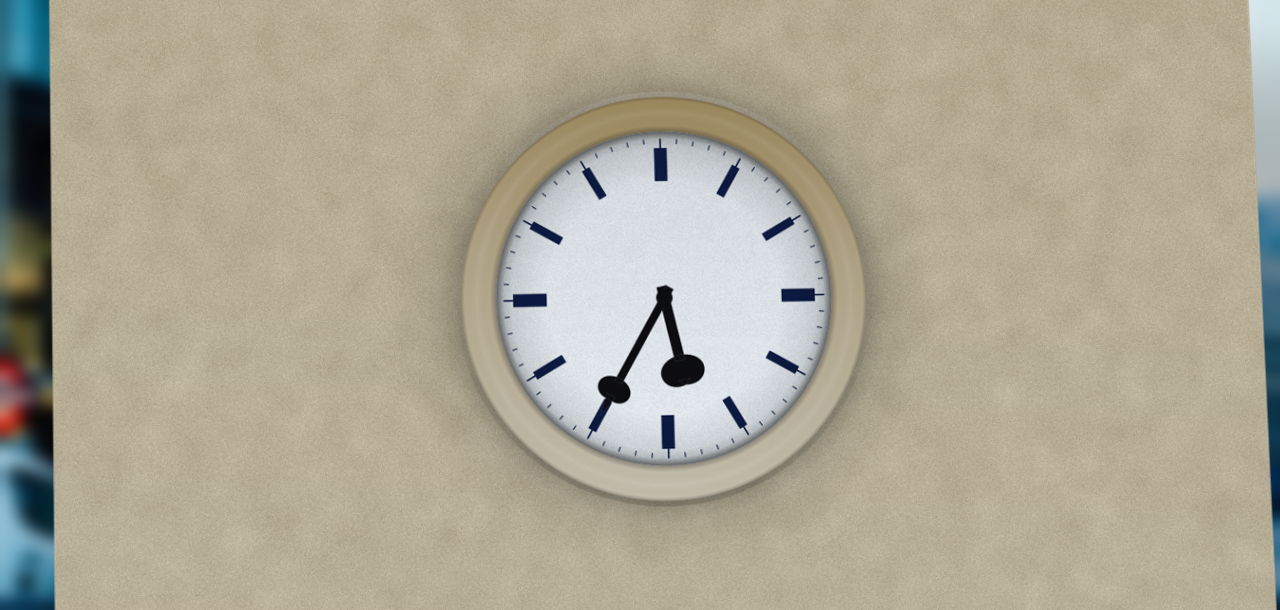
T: 5 h 35 min
